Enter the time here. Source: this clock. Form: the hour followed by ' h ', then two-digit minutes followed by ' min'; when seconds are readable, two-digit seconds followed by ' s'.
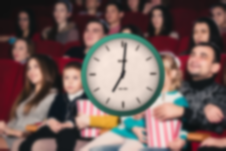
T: 7 h 01 min
